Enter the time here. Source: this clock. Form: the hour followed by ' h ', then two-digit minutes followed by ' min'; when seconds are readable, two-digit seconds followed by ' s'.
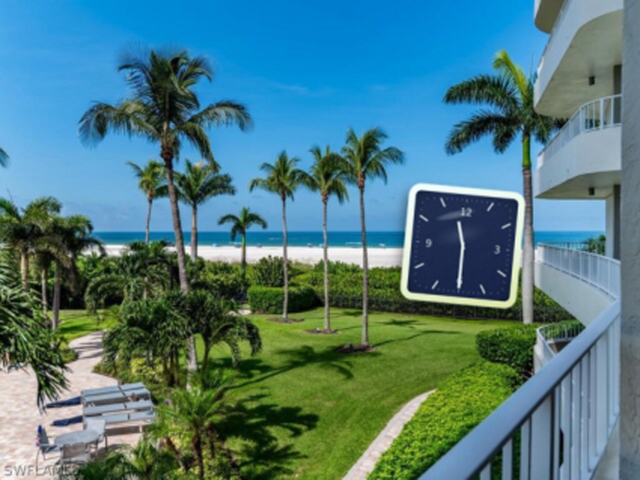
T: 11 h 30 min
